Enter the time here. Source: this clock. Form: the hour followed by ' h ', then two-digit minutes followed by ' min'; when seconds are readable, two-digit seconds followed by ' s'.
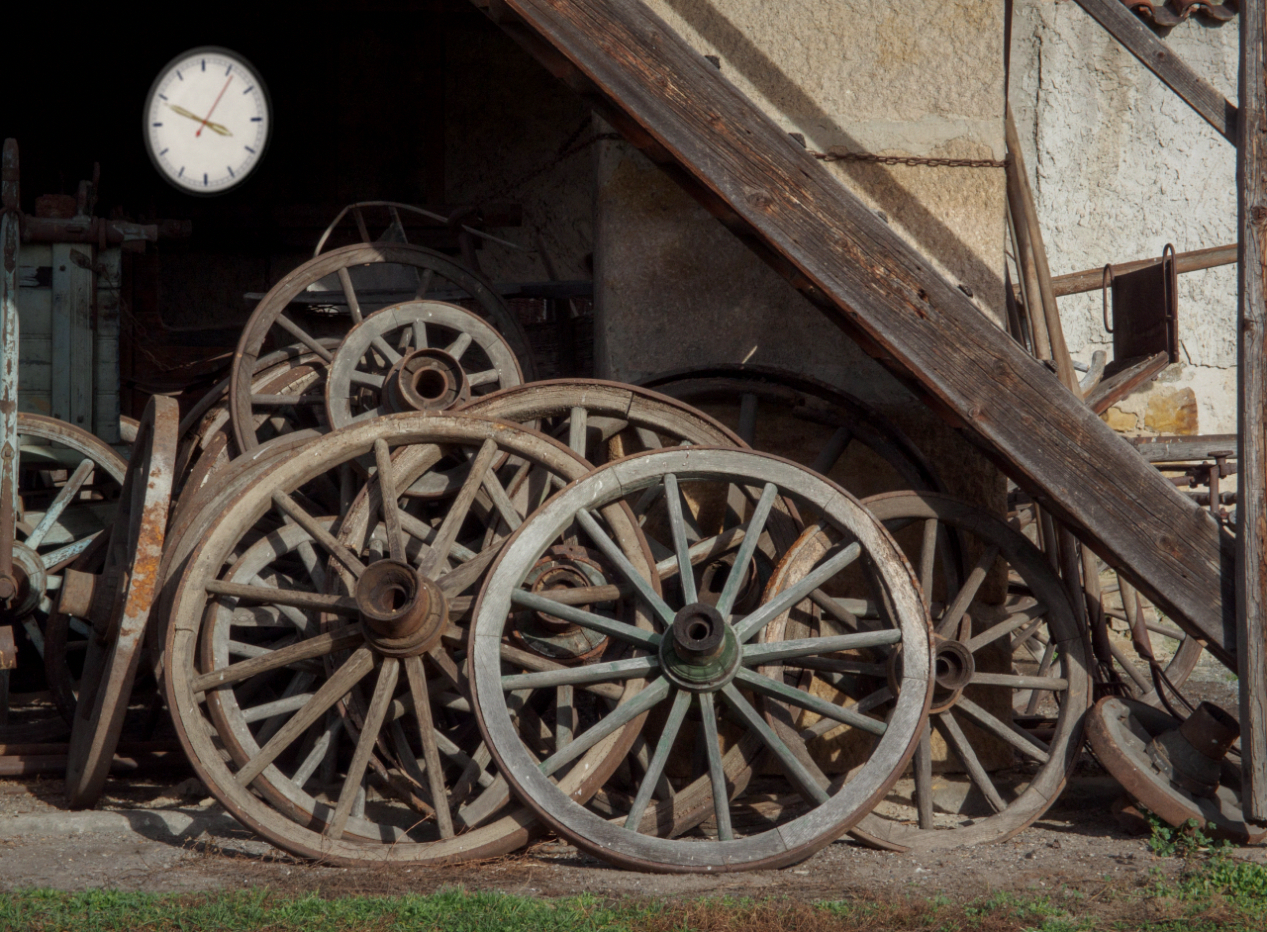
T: 3 h 49 min 06 s
